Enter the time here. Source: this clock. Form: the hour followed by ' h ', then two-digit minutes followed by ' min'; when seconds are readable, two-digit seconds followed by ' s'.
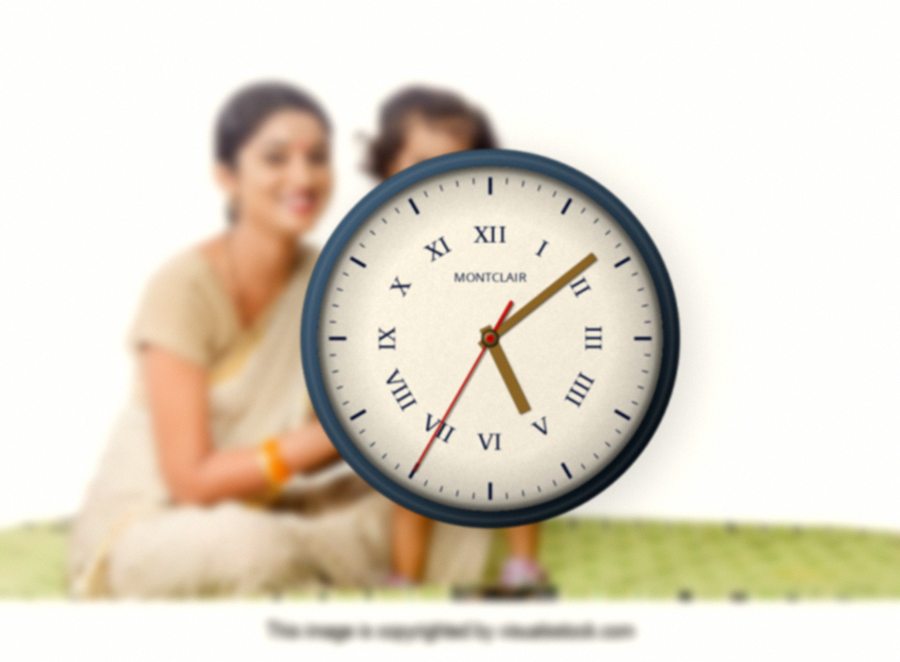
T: 5 h 08 min 35 s
